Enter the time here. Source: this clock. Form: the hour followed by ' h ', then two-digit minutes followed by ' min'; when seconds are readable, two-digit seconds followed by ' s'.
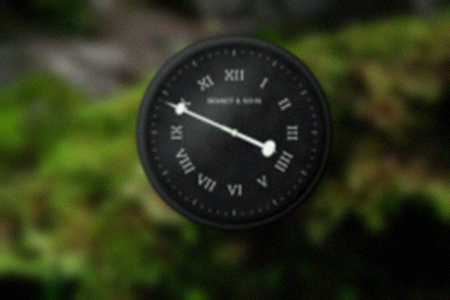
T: 3 h 49 min
